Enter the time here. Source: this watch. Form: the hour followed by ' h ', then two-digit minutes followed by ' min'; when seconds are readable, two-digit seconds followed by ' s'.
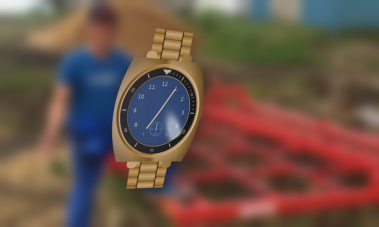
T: 7 h 05 min
